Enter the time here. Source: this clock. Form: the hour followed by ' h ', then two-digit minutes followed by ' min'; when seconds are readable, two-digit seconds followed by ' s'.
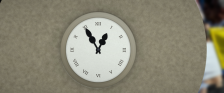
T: 12 h 55 min
